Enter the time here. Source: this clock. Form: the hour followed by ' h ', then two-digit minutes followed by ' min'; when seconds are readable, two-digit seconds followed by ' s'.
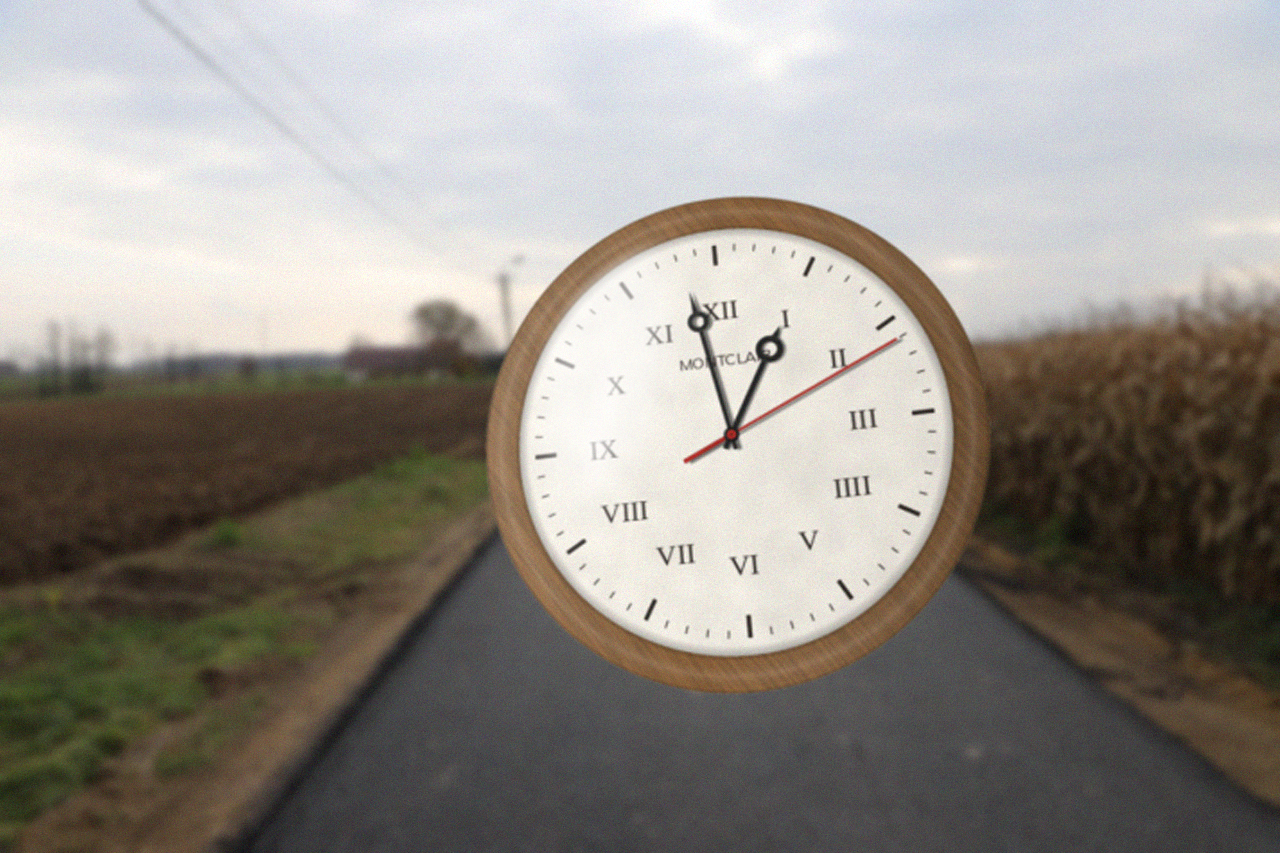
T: 12 h 58 min 11 s
